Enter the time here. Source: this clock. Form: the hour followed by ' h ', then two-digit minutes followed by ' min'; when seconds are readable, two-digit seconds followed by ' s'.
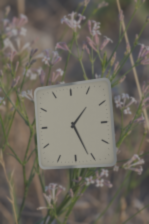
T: 1 h 26 min
